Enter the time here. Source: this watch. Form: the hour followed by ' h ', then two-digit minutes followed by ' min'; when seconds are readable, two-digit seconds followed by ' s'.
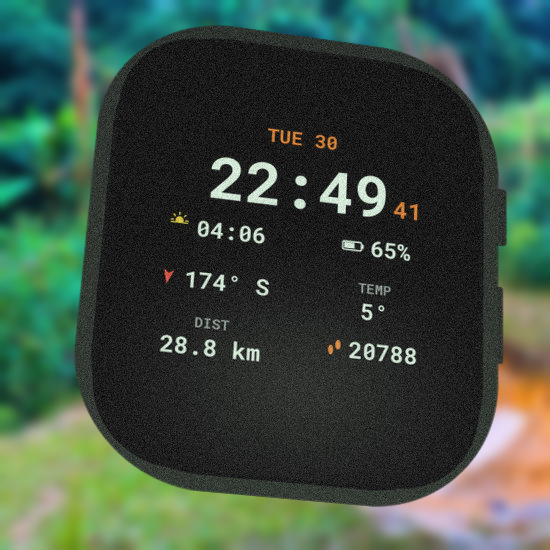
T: 22 h 49 min 41 s
